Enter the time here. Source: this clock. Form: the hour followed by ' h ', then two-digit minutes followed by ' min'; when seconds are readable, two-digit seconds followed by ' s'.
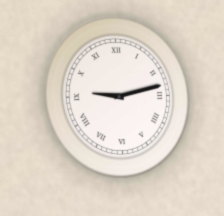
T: 9 h 13 min
